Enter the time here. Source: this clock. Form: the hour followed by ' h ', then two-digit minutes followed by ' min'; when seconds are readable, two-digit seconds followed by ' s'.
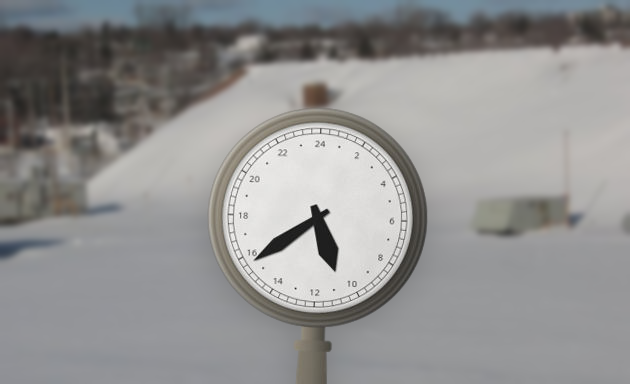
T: 10 h 39 min
